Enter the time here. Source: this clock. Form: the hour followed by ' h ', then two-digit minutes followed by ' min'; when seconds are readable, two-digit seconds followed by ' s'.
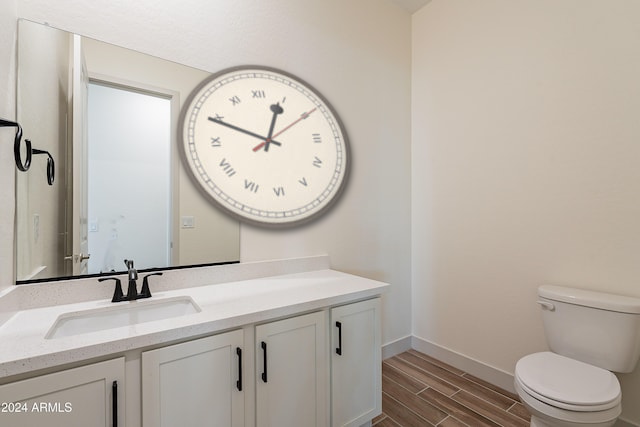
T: 12 h 49 min 10 s
